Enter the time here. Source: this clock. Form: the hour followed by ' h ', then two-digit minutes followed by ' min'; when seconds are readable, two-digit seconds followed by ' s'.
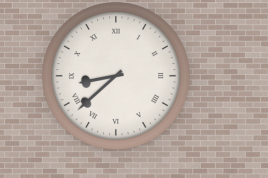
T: 8 h 38 min
